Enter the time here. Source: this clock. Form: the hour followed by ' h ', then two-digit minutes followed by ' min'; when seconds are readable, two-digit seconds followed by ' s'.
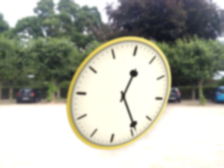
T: 12 h 24 min
